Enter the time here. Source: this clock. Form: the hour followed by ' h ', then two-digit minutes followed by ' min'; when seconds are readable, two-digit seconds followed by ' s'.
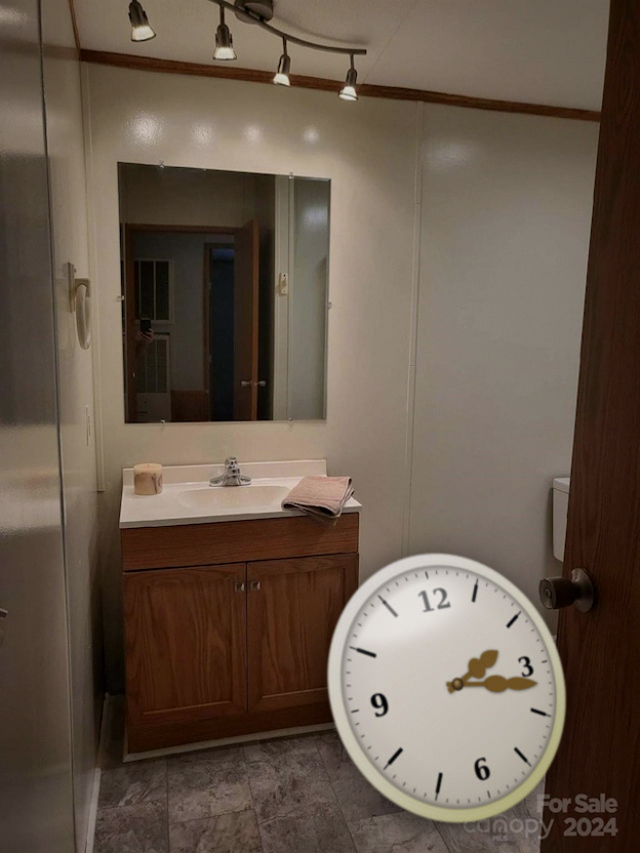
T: 2 h 17 min
